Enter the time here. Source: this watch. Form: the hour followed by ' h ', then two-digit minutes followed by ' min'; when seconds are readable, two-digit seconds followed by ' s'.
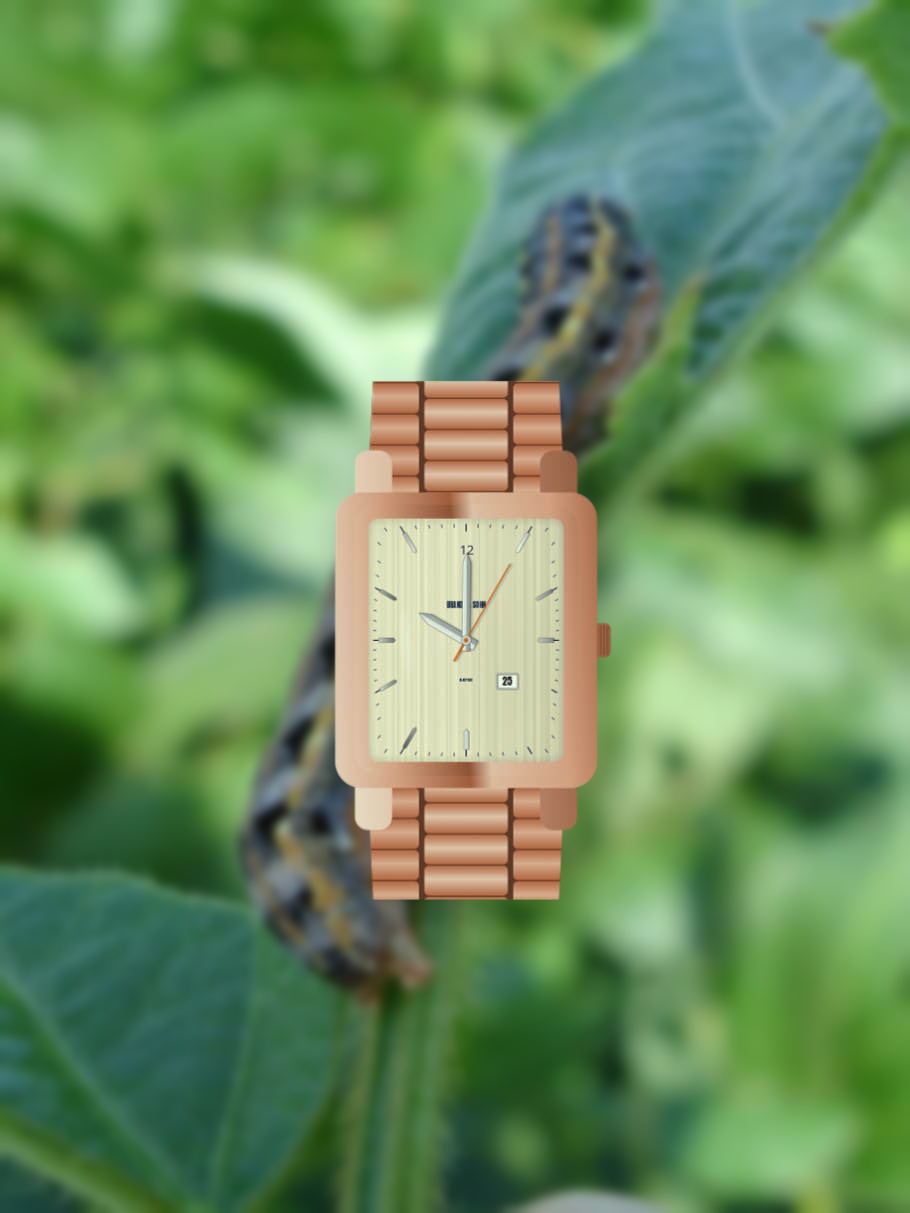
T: 10 h 00 min 05 s
